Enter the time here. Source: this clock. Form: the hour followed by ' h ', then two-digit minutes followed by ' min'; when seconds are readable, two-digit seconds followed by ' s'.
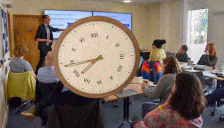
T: 7 h 44 min
